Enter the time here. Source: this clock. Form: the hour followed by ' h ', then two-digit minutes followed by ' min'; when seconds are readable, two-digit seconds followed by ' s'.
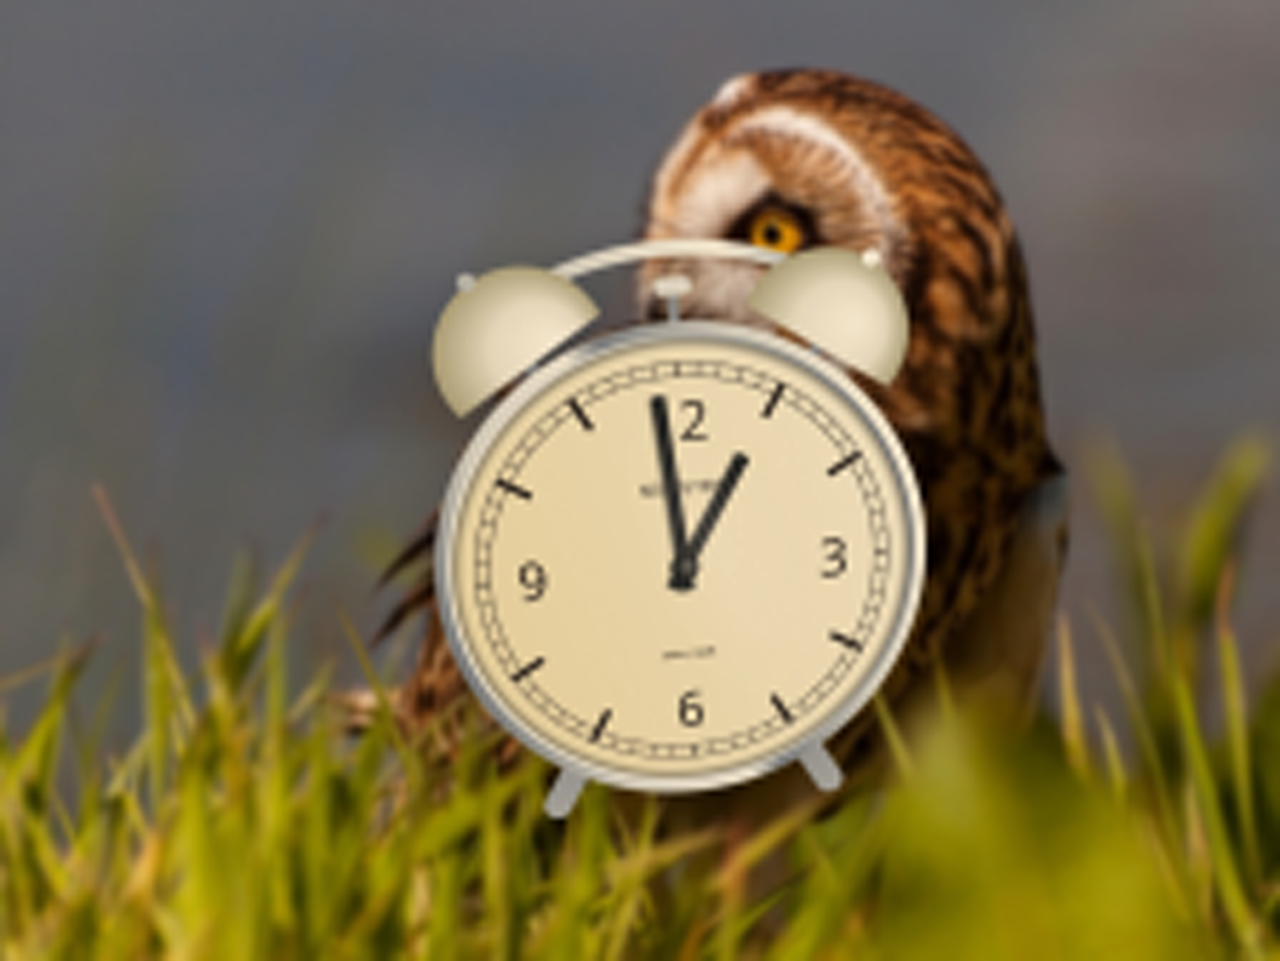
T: 12 h 59 min
